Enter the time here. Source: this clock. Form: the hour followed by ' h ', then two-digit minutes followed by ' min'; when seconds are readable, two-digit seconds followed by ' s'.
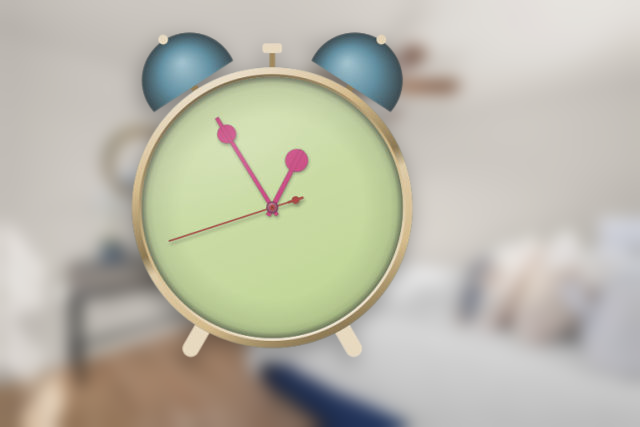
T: 12 h 54 min 42 s
